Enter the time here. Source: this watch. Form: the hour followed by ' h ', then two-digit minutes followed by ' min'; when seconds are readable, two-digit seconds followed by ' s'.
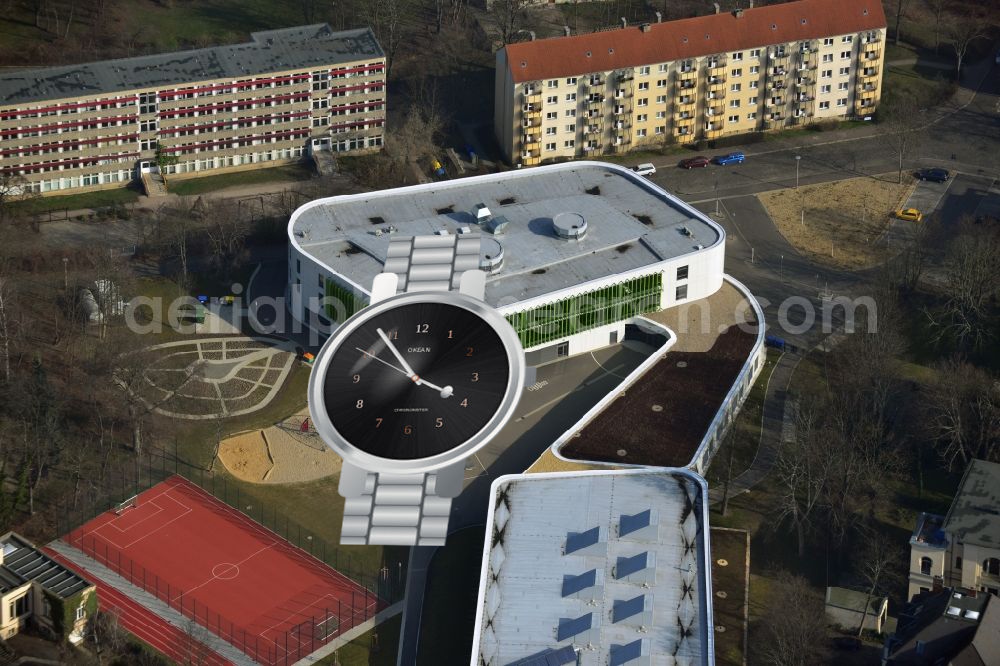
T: 3 h 53 min 50 s
